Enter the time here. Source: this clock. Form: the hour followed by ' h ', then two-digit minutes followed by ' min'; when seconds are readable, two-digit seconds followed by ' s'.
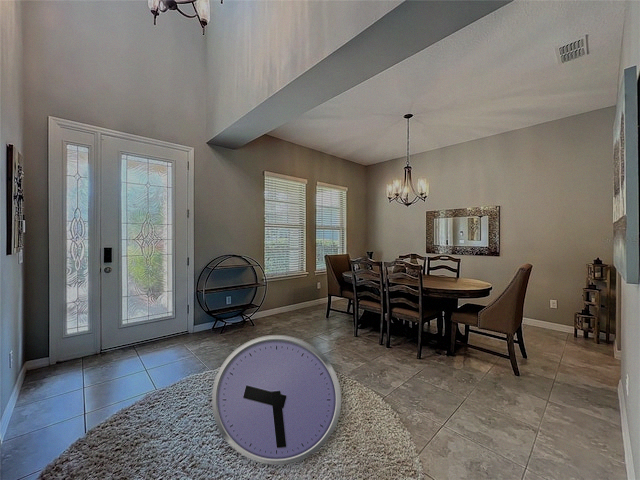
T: 9 h 29 min
